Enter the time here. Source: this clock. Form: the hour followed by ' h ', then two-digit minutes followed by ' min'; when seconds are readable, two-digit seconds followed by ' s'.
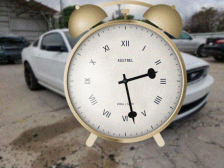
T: 2 h 28 min
